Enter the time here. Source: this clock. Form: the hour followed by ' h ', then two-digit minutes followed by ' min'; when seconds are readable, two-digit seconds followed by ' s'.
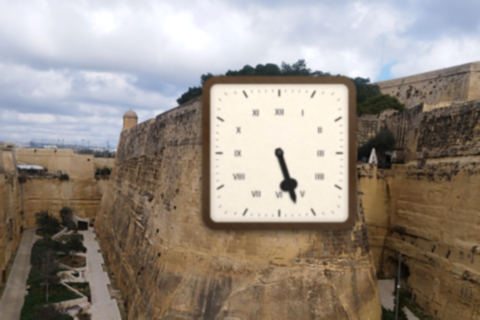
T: 5 h 27 min
